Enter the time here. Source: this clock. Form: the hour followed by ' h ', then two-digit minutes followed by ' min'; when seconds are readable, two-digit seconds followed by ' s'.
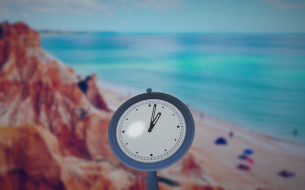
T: 1 h 02 min
